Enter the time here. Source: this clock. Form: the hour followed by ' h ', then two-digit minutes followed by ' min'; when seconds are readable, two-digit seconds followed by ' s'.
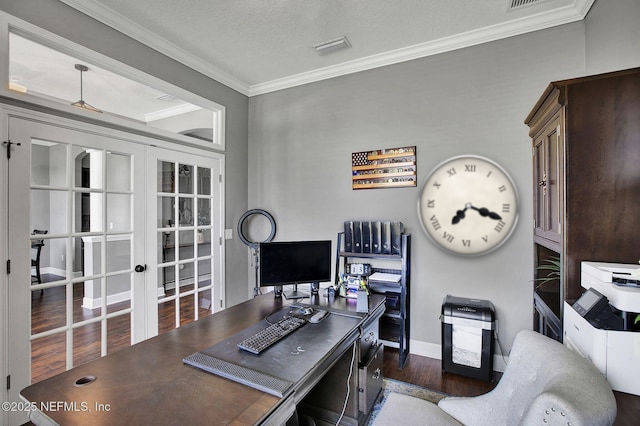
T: 7 h 18 min
